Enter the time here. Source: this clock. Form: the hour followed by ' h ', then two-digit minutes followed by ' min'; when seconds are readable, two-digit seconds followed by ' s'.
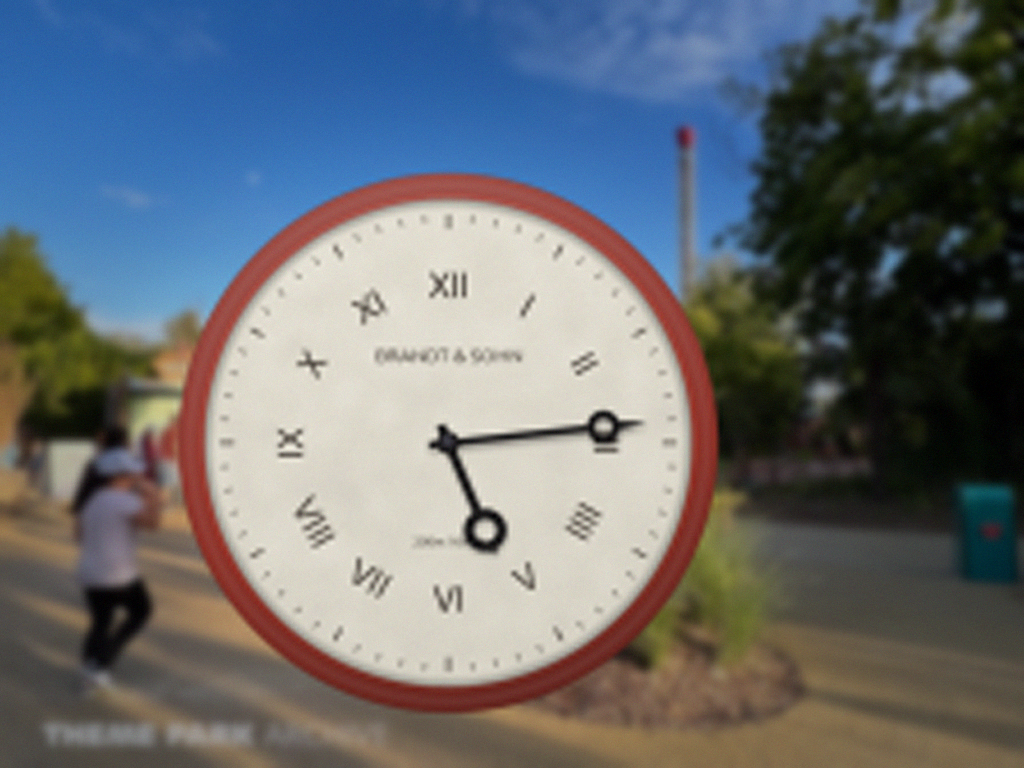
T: 5 h 14 min
